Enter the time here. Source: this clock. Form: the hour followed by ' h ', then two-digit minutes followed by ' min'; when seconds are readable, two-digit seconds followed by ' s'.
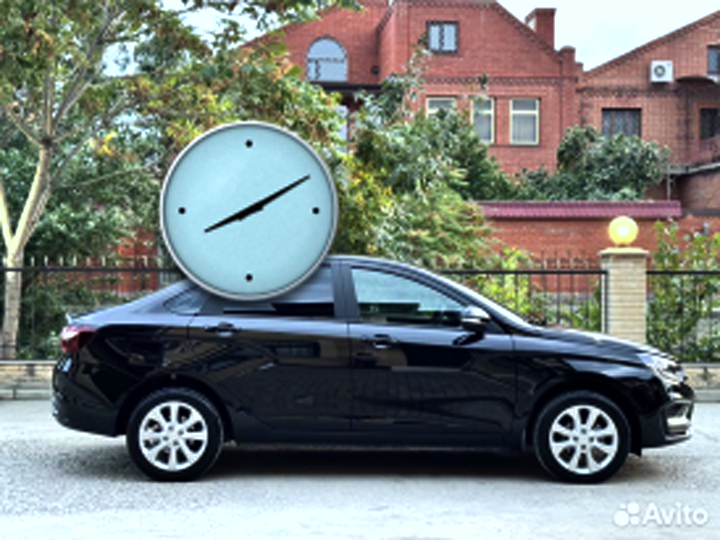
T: 8 h 10 min
